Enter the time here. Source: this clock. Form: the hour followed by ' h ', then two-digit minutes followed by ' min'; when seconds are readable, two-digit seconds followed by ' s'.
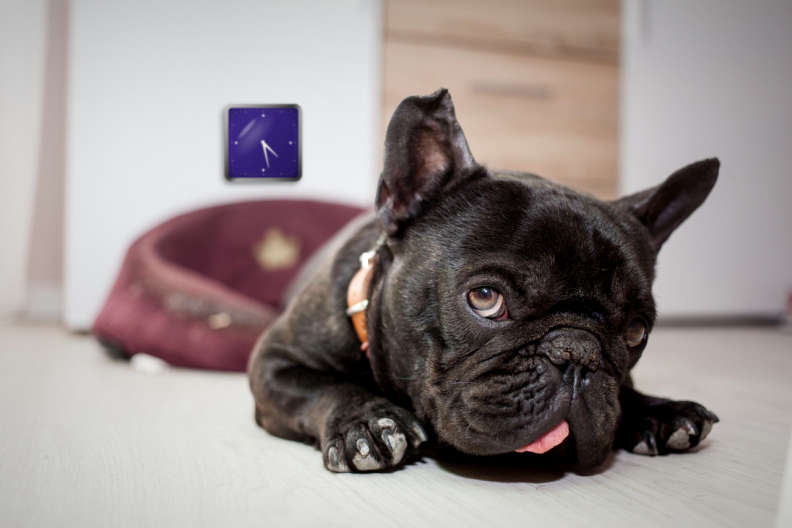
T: 4 h 28 min
